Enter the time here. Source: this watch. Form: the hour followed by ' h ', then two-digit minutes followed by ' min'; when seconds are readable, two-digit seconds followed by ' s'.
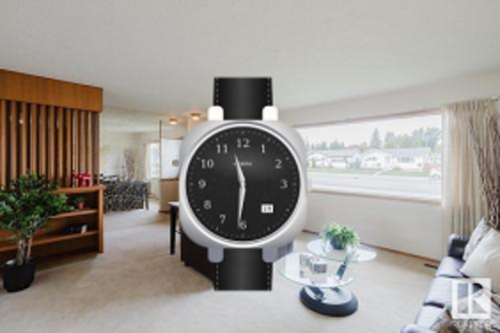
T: 11 h 31 min
